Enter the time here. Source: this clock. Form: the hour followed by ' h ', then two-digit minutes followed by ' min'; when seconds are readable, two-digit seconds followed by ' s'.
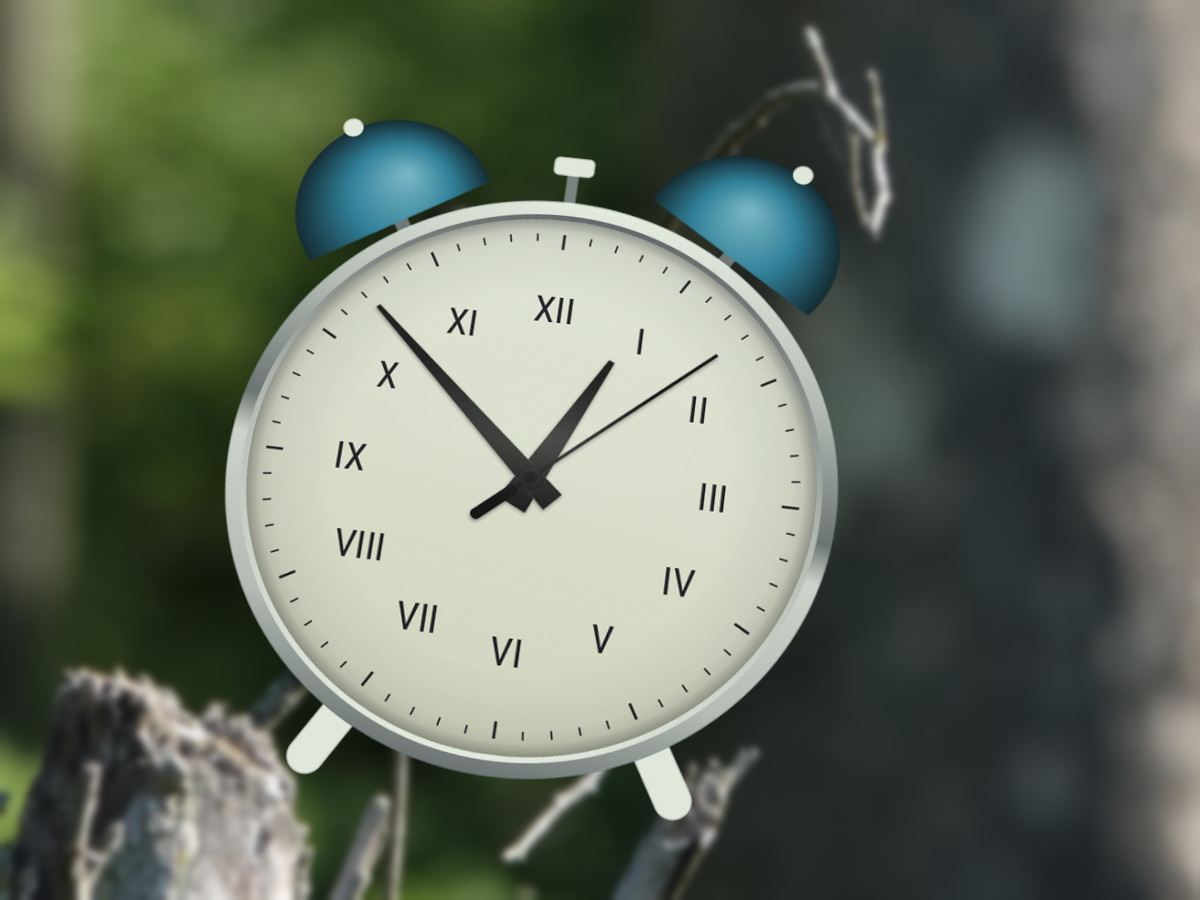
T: 12 h 52 min 08 s
